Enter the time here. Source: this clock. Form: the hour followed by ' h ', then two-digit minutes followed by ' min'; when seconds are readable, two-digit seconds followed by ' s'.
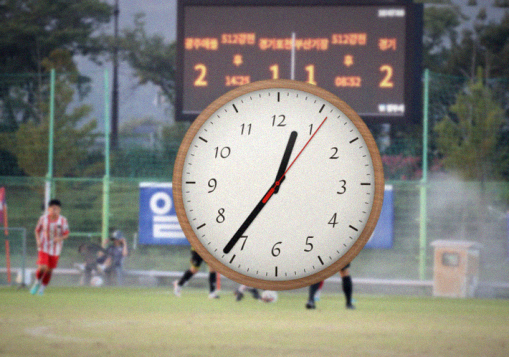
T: 12 h 36 min 06 s
